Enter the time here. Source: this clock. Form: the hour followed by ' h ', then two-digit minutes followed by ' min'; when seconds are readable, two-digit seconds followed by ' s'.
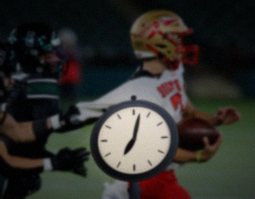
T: 7 h 02 min
